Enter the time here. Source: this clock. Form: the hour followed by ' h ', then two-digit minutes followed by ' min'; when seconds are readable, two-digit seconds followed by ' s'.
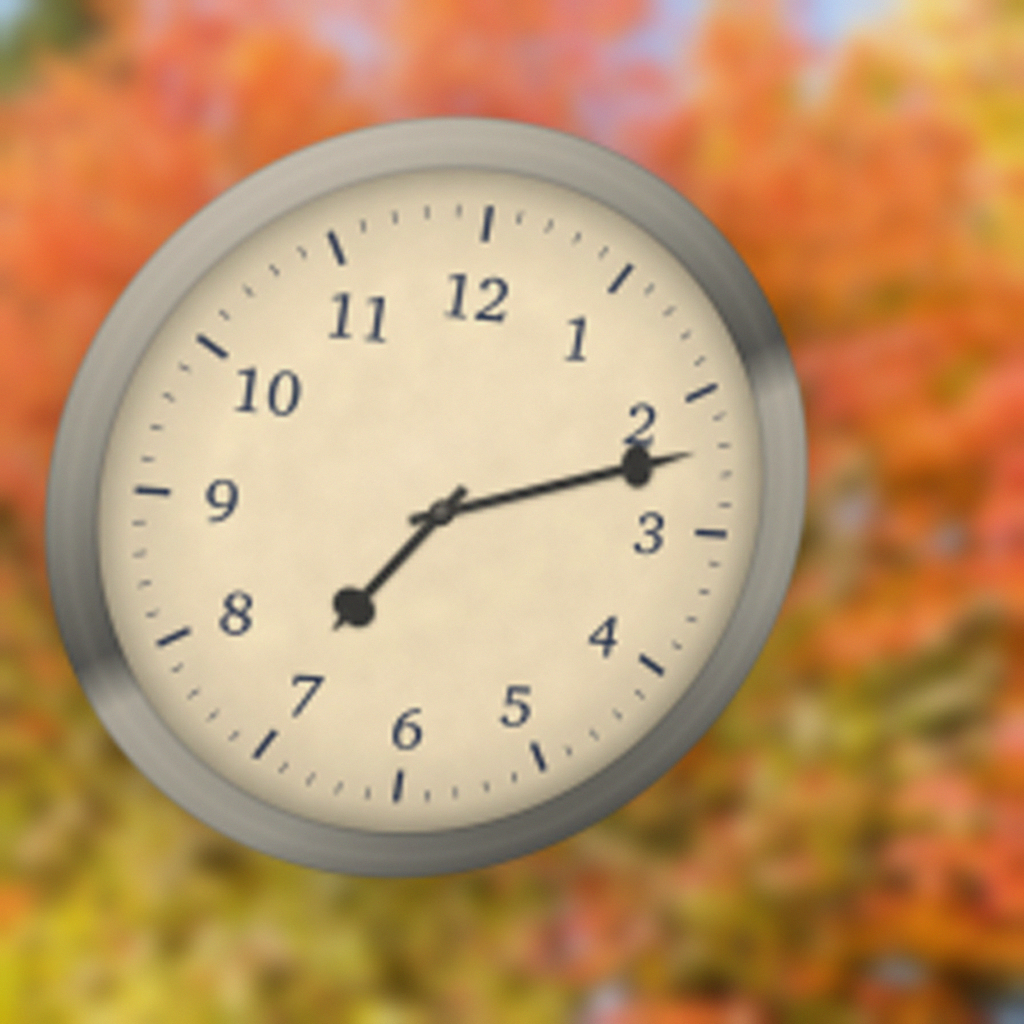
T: 7 h 12 min
